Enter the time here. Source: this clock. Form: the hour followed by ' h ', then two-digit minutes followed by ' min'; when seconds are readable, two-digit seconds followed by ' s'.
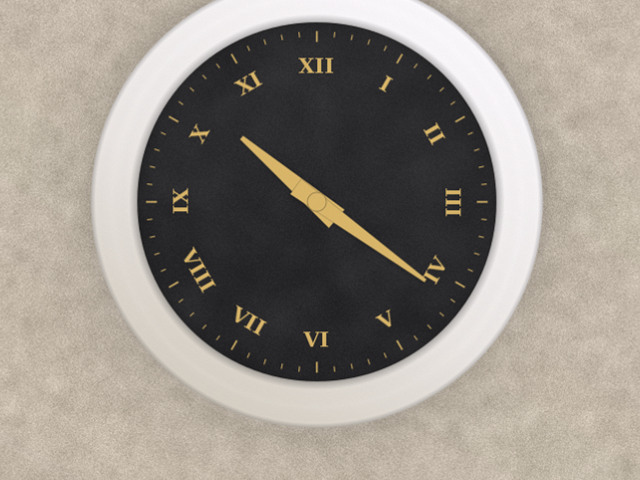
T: 10 h 21 min
